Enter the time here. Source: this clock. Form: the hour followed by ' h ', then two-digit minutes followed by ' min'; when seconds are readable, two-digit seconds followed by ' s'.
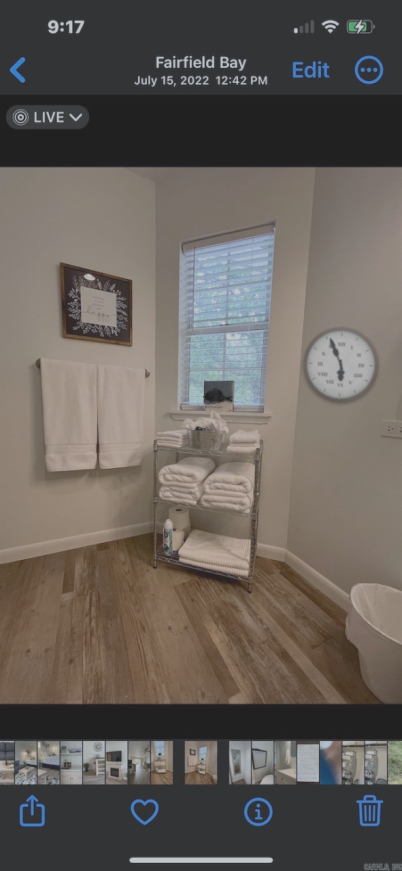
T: 5 h 56 min
